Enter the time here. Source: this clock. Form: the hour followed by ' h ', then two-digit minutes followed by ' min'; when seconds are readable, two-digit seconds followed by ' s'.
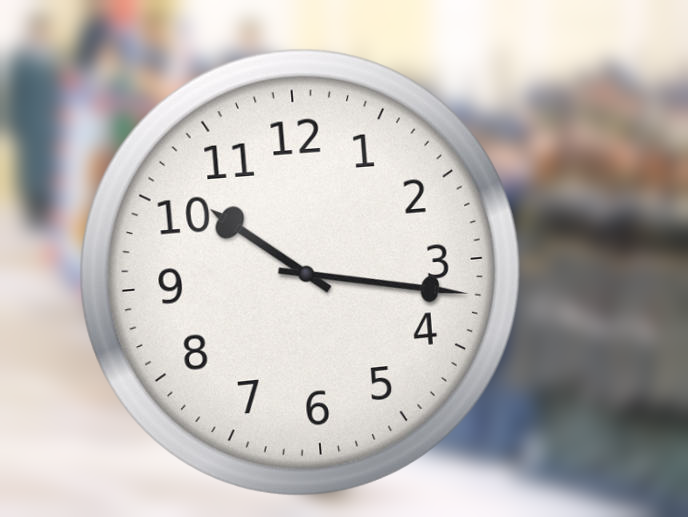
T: 10 h 17 min
